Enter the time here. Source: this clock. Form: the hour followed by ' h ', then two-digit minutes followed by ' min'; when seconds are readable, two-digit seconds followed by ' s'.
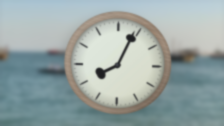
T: 8 h 04 min
